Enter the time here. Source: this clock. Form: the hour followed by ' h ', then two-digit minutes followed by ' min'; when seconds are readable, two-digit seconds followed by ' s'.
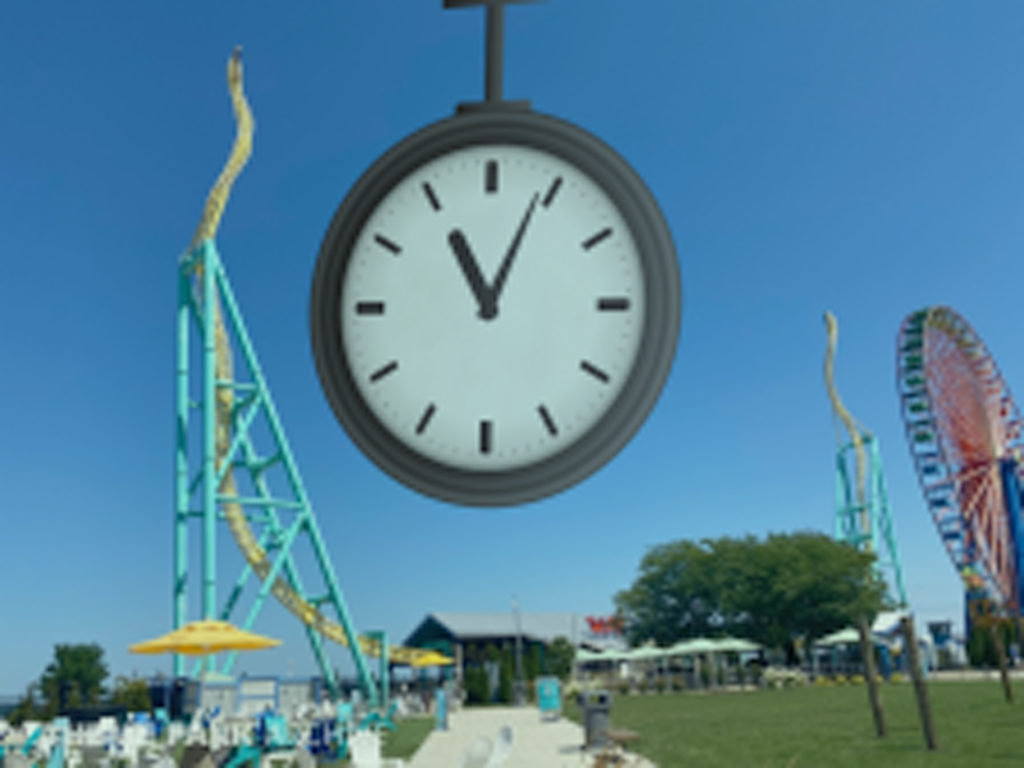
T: 11 h 04 min
